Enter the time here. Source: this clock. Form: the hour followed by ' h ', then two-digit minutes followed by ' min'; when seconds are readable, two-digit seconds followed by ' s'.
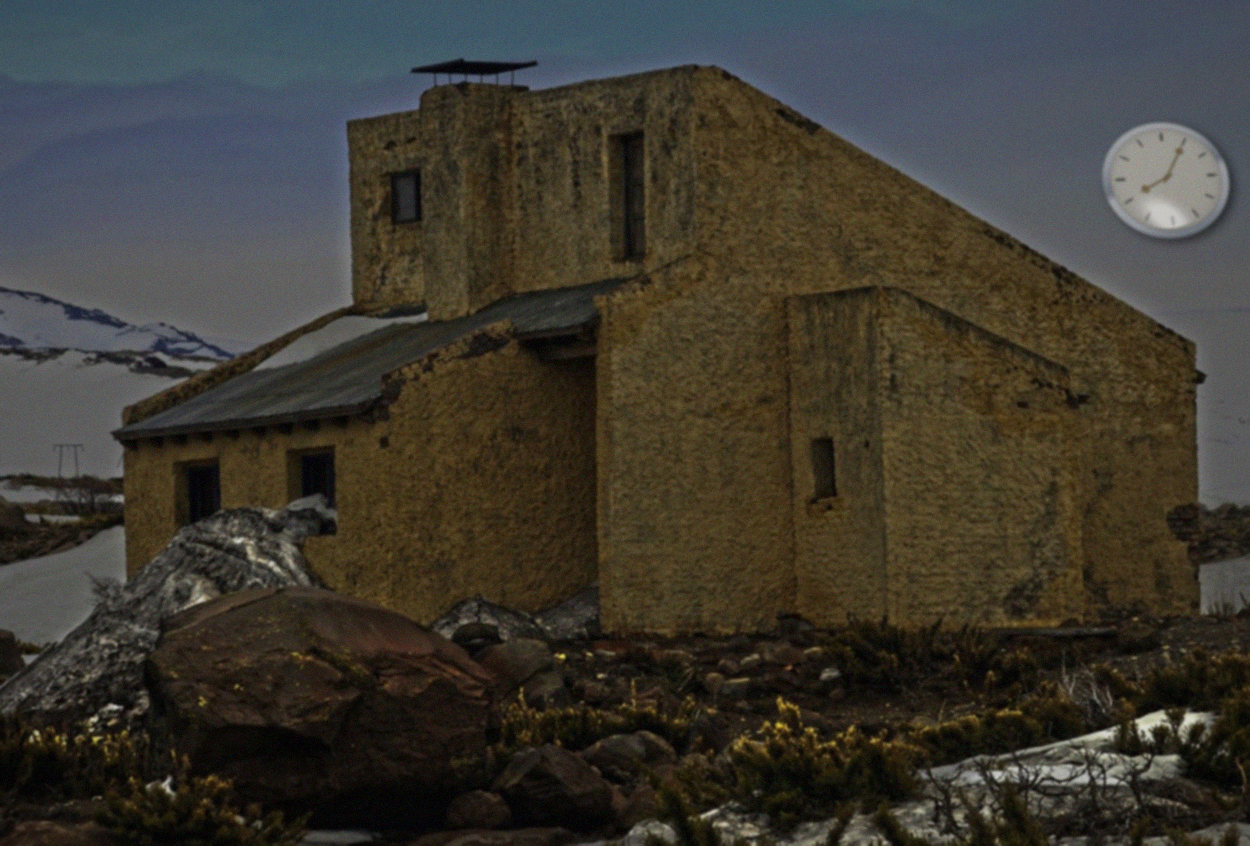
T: 8 h 05 min
